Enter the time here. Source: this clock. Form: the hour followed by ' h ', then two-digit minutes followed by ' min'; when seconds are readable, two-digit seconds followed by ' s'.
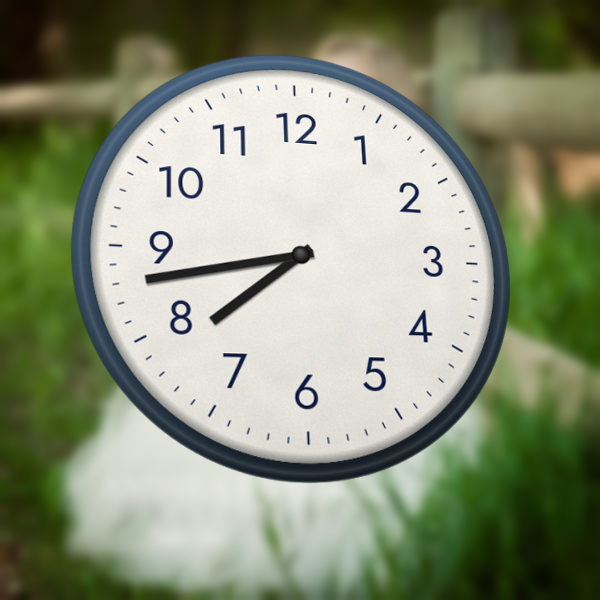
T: 7 h 43 min
